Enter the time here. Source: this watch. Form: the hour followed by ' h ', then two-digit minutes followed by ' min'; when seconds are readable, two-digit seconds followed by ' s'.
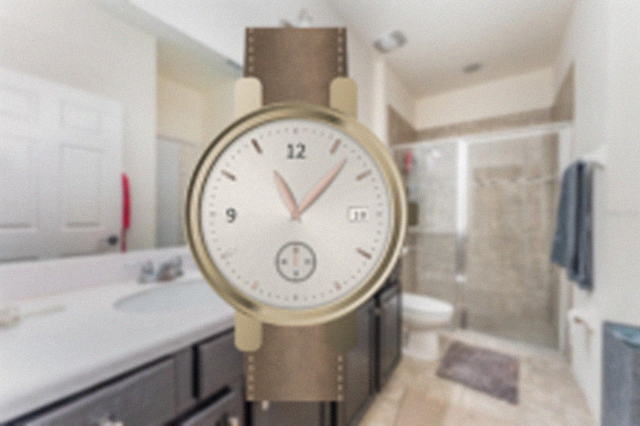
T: 11 h 07 min
